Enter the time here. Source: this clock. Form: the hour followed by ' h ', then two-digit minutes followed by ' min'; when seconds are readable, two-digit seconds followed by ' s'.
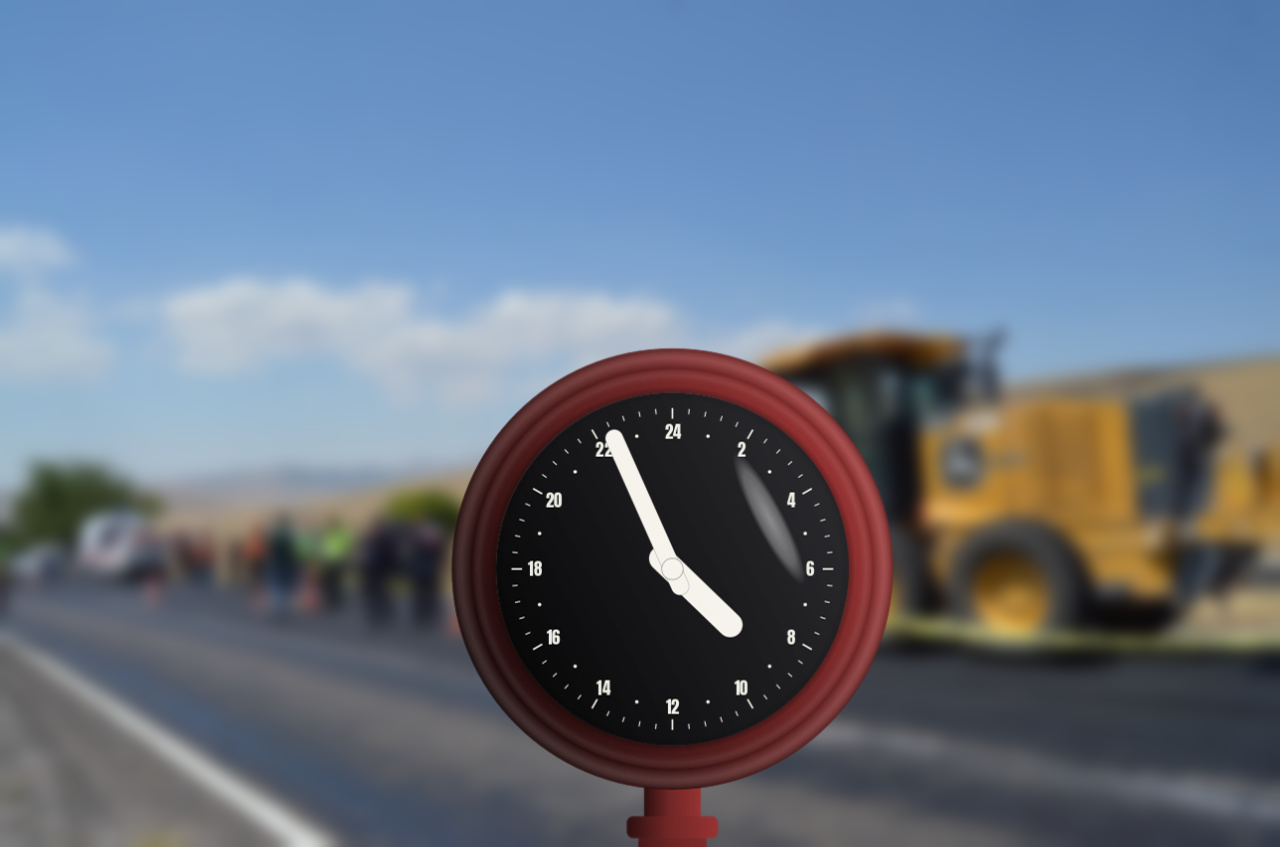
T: 8 h 56 min
